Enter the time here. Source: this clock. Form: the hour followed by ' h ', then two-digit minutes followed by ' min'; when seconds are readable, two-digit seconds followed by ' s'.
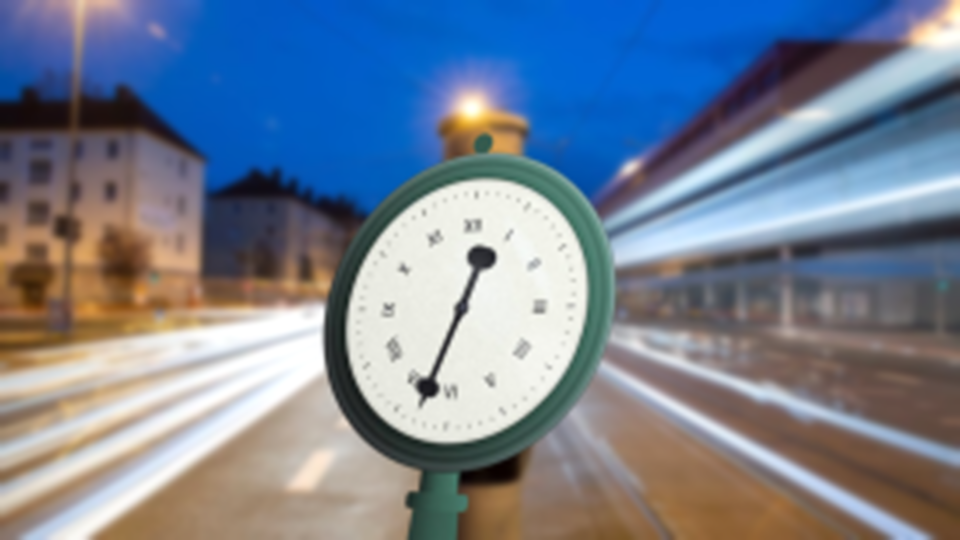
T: 12 h 33 min
